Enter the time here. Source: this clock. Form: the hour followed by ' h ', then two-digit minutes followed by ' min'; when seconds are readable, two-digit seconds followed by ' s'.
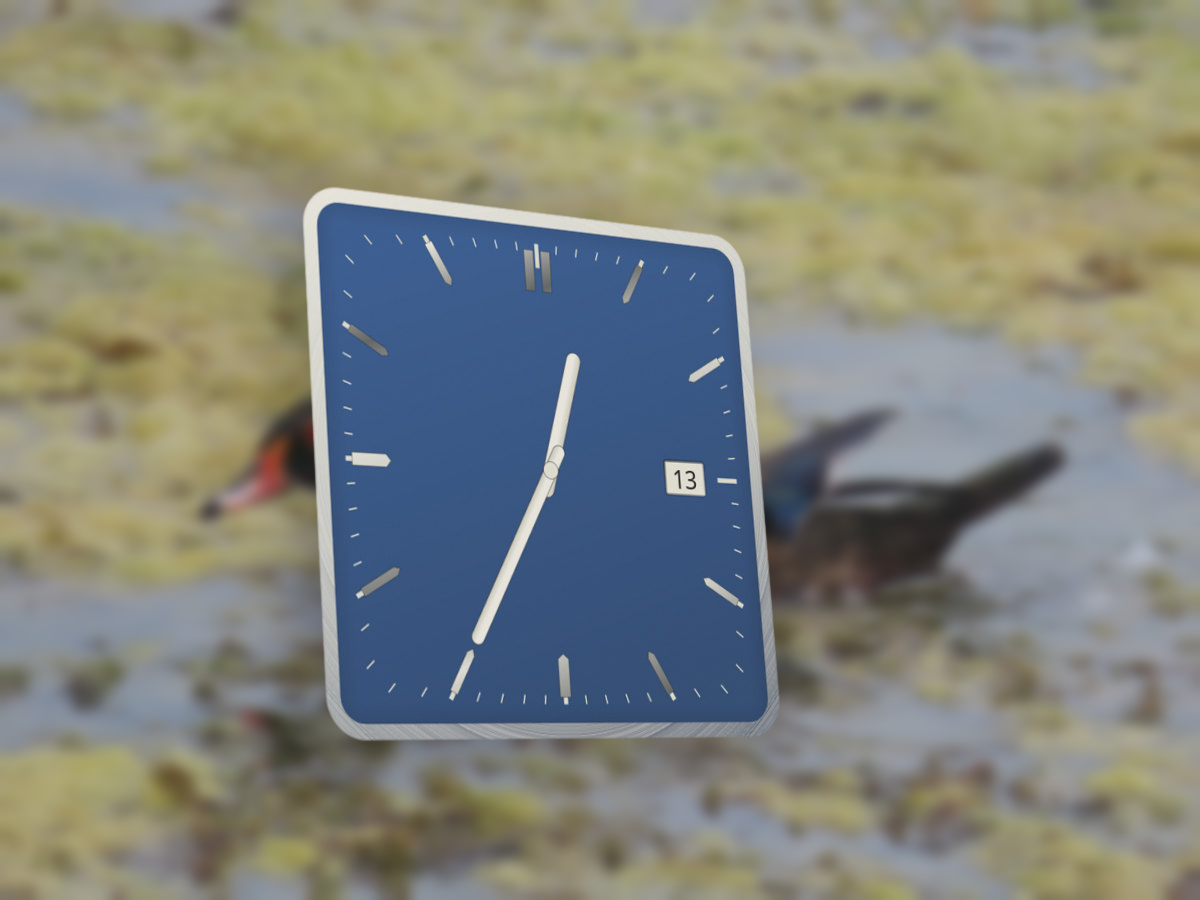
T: 12 h 35 min
